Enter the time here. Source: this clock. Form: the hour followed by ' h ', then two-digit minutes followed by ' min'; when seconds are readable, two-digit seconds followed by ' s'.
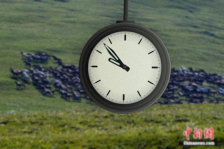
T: 9 h 53 min
